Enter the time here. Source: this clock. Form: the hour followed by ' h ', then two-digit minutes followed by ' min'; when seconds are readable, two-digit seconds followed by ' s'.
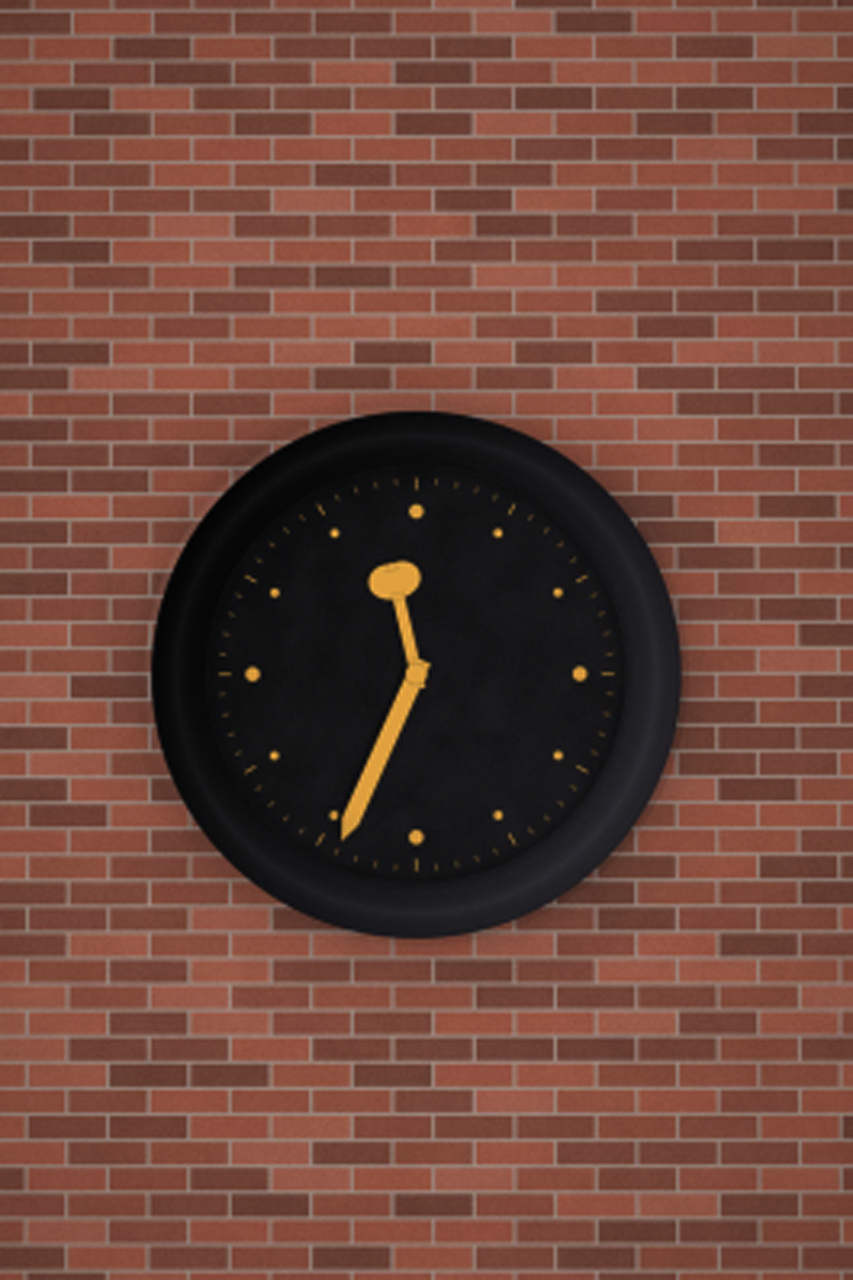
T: 11 h 34 min
